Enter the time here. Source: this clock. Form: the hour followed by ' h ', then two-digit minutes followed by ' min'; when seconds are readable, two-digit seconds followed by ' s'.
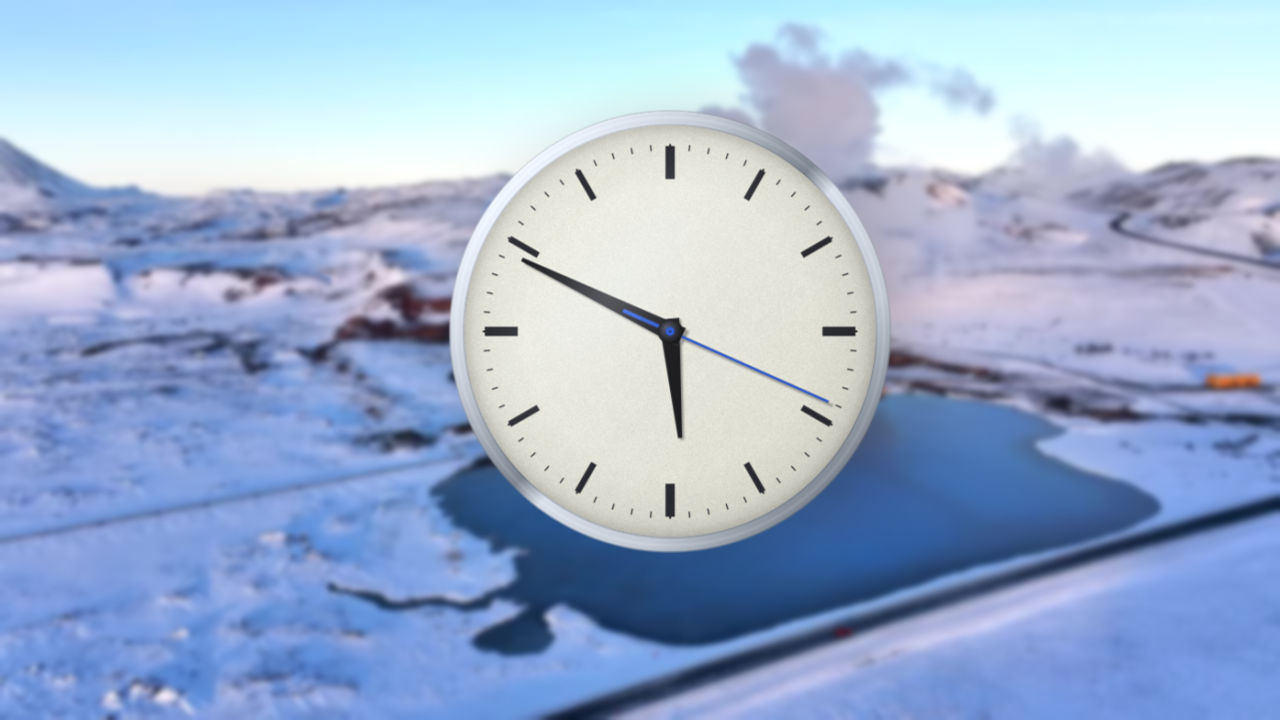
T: 5 h 49 min 19 s
